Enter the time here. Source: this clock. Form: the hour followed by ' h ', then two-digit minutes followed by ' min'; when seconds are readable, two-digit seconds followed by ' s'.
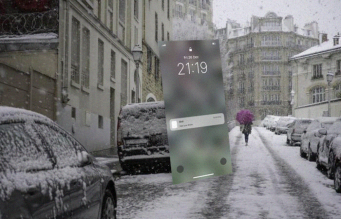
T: 21 h 19 min
